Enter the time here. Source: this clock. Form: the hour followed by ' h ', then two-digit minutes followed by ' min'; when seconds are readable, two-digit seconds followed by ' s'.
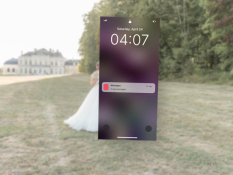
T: 4 h 07 min
